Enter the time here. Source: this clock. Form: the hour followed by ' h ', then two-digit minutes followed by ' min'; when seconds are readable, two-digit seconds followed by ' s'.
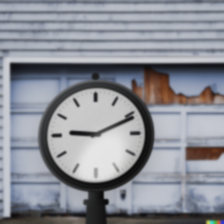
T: 9 h 11 min
